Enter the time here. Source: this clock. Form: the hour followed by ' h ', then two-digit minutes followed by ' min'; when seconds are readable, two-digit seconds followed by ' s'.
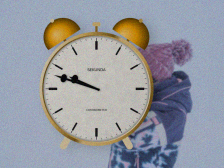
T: 9 h 48 min
